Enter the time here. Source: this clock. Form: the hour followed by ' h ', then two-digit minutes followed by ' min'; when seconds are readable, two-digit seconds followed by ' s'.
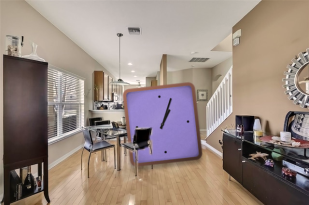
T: 1 h 04 min
